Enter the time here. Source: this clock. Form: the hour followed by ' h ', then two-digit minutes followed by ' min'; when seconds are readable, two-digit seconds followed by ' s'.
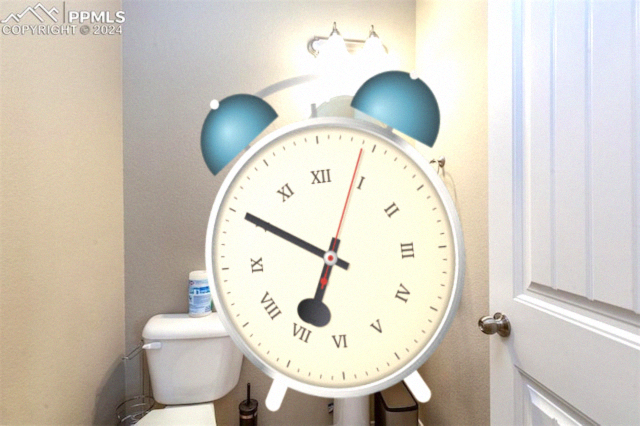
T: 6 h 50 min 04 s
